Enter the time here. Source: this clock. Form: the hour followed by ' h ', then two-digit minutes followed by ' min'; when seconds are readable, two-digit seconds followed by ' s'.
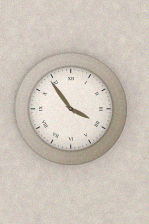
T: 3 h 54 min
